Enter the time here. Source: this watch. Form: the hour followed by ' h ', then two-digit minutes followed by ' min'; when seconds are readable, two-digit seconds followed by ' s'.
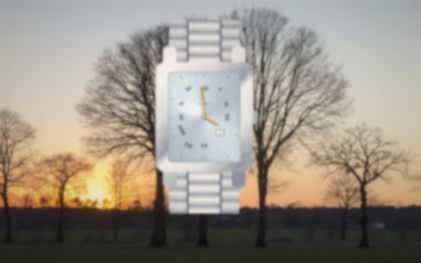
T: 3 h 59 min
